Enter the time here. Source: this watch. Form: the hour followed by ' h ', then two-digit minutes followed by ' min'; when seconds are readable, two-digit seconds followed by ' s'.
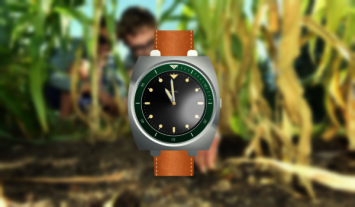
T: 10 h 59 min
